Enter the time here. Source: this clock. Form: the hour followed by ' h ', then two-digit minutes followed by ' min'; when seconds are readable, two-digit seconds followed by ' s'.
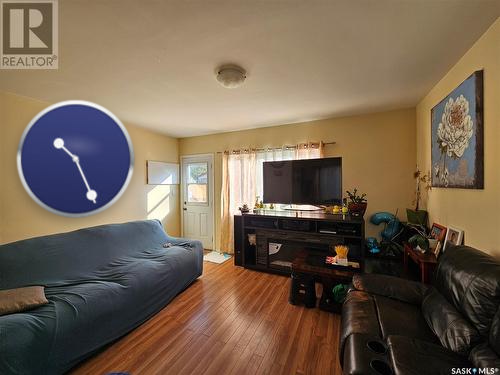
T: 10 h 26 min
